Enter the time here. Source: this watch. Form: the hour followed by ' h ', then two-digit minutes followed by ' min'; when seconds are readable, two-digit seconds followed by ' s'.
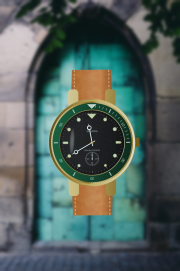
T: 11 h 40 min
